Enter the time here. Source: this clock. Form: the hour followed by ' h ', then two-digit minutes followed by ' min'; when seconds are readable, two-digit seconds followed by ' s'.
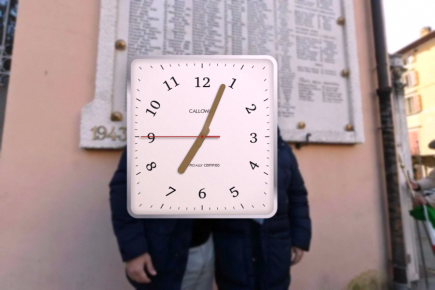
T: 7 h 03 min 45 s
